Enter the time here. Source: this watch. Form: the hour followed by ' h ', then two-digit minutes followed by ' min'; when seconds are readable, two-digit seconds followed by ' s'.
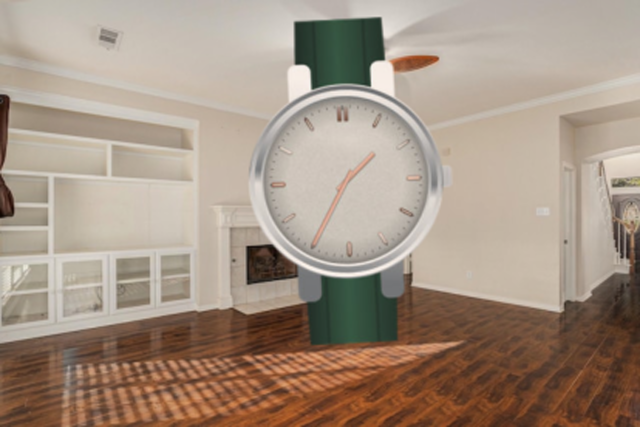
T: 1 h 35 min
